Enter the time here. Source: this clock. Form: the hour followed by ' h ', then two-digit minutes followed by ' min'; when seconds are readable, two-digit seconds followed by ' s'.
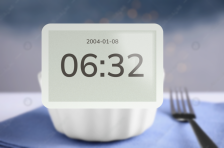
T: 6 h 32 min
